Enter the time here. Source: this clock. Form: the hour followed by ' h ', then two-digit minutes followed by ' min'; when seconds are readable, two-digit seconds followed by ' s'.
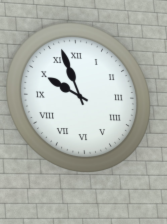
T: 9 h 57 min
